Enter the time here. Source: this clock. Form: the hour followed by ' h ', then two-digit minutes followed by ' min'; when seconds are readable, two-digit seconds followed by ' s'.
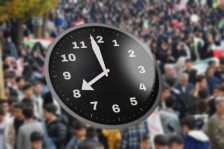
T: 7 h 59 min
